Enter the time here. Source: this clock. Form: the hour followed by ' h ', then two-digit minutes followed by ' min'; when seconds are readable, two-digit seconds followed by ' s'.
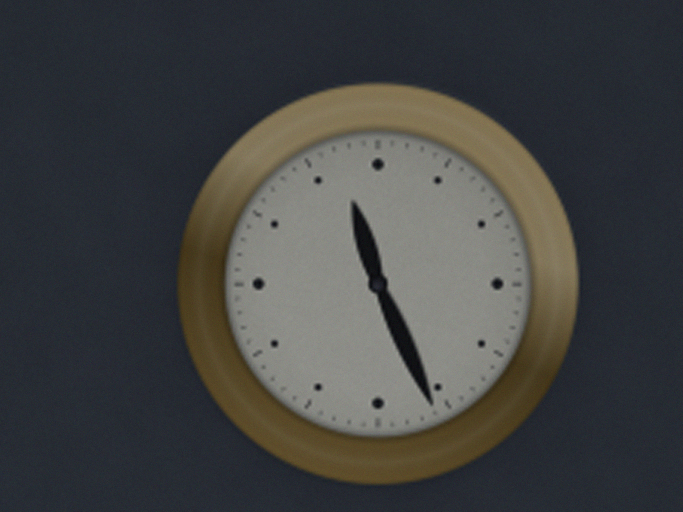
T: 11 h 26 min
